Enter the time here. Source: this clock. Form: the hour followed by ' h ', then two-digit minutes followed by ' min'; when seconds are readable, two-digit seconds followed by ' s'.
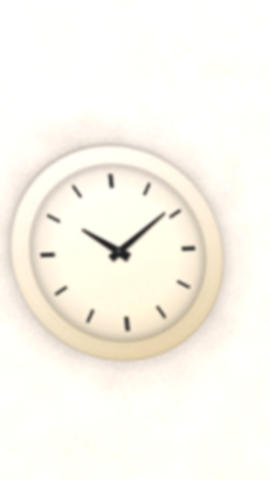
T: 10 h 09 min
